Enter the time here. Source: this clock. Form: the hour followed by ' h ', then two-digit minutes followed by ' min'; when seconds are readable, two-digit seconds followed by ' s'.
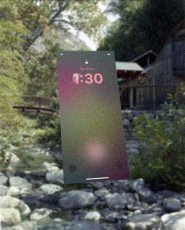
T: 1 h 30 min
